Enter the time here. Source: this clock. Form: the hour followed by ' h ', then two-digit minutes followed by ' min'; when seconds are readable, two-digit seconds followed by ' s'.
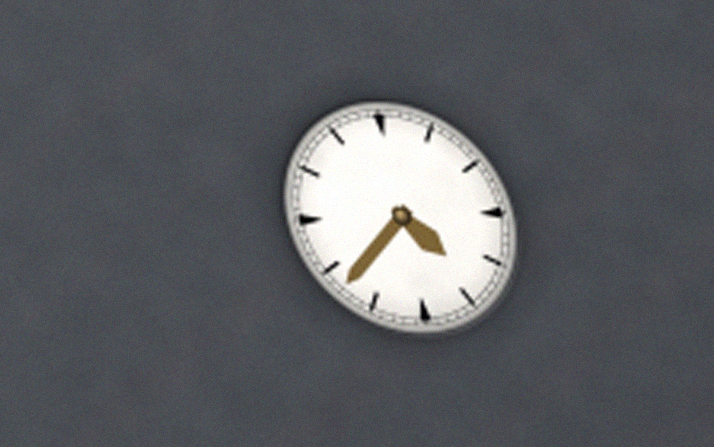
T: 4 h 38 min
